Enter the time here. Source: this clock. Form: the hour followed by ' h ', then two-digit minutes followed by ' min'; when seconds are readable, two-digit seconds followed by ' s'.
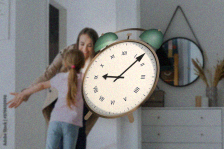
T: 9 h 07 min
